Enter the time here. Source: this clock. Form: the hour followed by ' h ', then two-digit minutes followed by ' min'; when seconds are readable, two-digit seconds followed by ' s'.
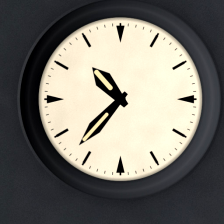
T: 10 h 37 min
